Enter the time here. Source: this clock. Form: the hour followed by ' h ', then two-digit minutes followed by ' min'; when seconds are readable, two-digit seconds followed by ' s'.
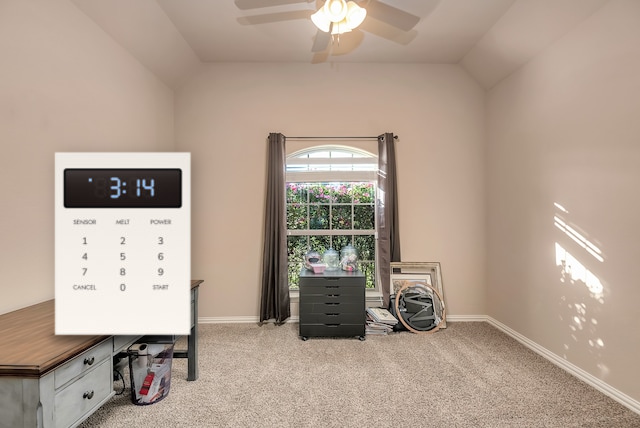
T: 3 h 14 min
